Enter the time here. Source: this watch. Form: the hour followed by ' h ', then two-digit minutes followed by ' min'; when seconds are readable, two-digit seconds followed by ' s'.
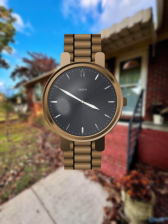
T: 3 h 50 min
